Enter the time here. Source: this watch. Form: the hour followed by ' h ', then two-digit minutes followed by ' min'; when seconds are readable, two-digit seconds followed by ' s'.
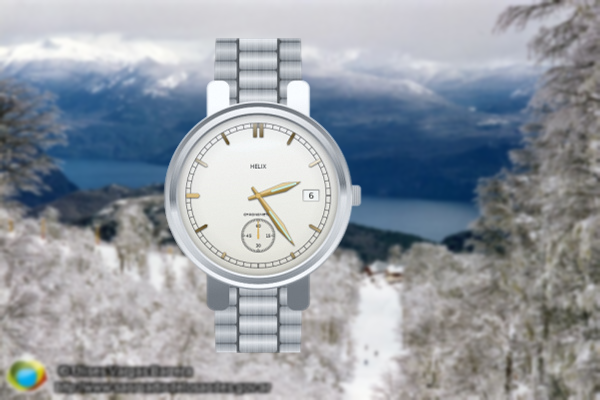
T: 2 h 24 min
